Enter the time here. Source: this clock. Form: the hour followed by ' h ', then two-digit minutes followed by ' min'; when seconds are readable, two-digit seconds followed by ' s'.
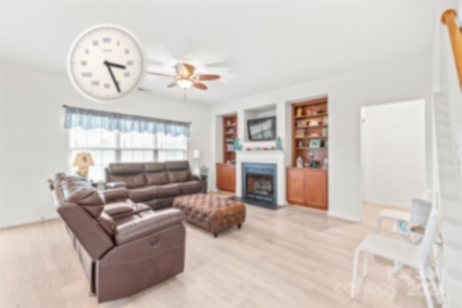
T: 3 h 26 min
